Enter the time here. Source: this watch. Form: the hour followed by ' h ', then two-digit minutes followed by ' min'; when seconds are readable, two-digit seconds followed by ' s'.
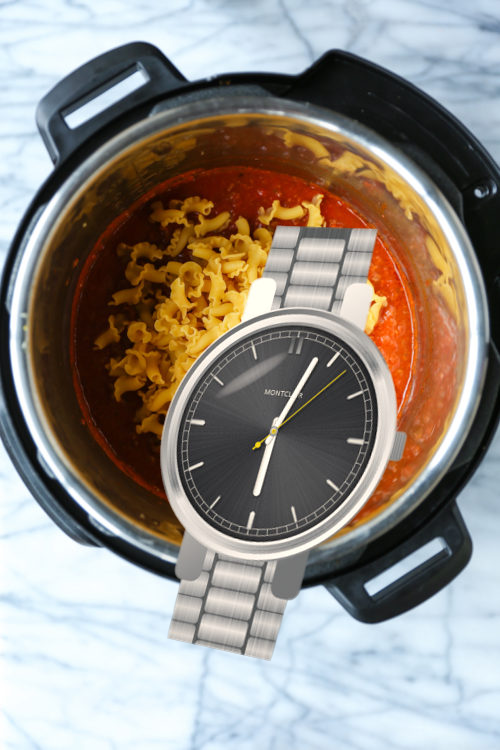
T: 6 h 03 min 07 s
